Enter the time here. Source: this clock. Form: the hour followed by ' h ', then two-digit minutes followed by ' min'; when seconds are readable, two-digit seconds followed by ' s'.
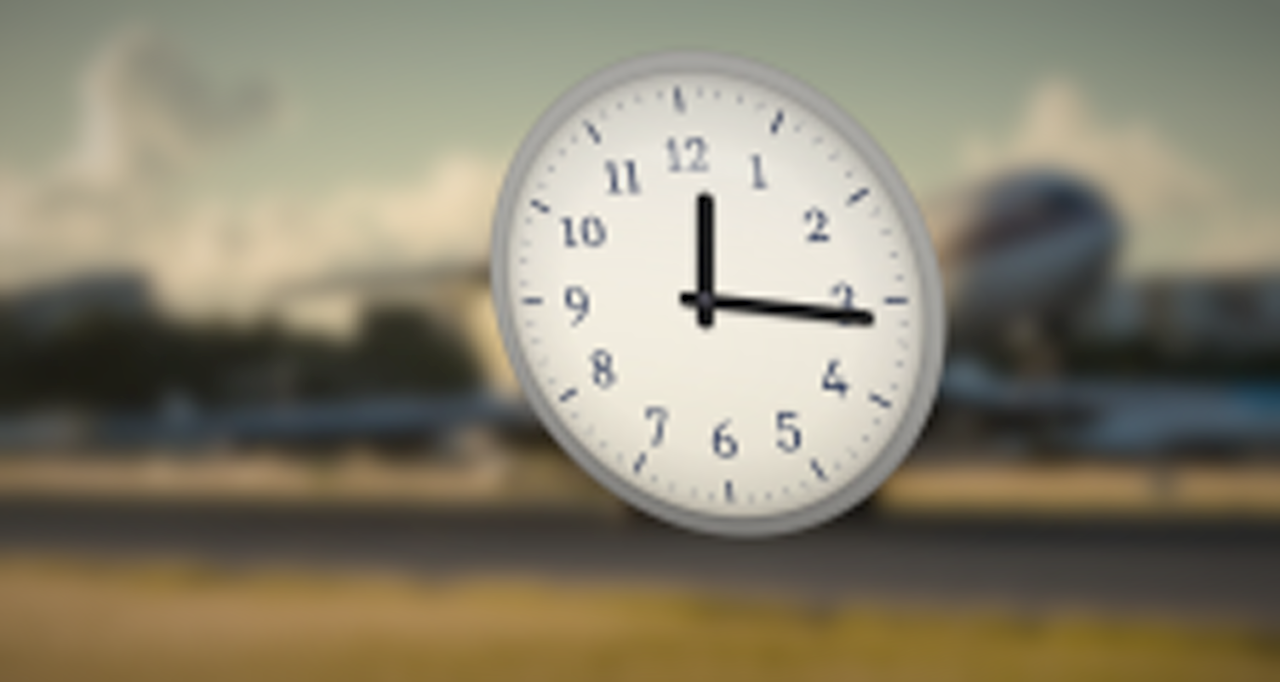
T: 12 h 16 min
